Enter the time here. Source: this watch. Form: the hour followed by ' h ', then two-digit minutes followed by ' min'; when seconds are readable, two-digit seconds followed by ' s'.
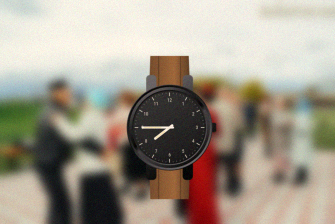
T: 7 h 45 min
